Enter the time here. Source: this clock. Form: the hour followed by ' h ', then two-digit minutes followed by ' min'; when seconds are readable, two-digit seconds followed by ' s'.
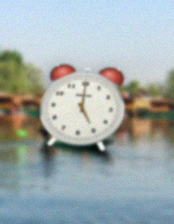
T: 5 h 00 min
